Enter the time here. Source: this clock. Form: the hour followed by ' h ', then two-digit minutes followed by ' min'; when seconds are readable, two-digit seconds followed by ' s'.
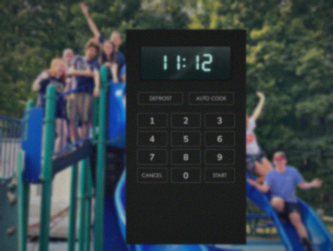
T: 11 h 12 min
